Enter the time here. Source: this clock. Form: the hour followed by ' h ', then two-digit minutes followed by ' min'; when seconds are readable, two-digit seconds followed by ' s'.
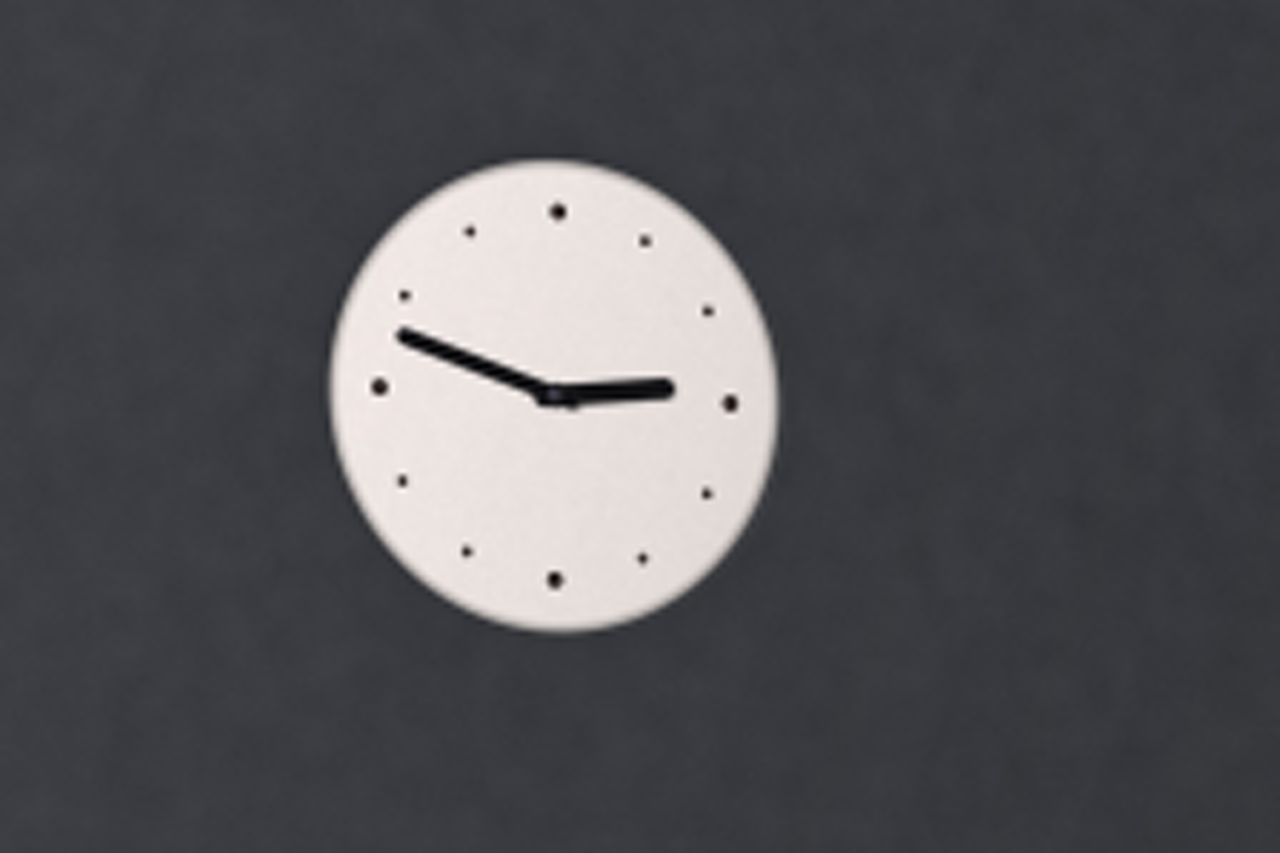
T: 2 h 48 min
